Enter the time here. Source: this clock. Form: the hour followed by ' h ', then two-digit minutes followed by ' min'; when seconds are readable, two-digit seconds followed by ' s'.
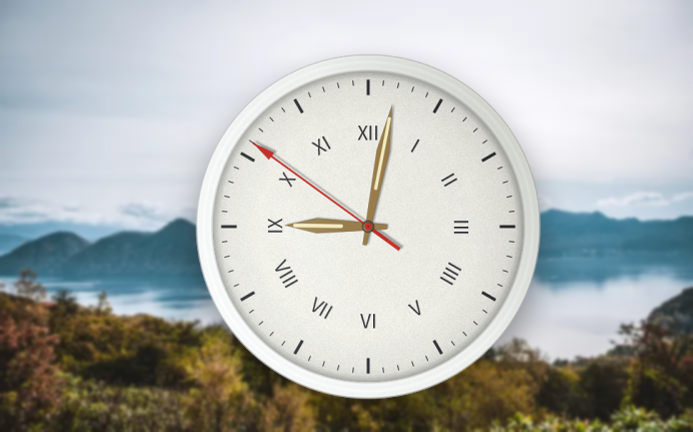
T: 9 h 01 min 51 s
